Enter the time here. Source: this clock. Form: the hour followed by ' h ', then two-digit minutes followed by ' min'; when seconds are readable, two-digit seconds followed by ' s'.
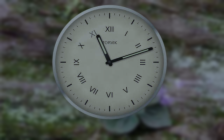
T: 11 h 12 min
